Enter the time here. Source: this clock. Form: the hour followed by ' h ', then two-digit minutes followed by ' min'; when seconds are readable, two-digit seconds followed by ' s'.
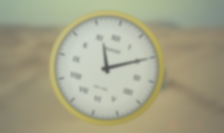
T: 11 h 10 min
